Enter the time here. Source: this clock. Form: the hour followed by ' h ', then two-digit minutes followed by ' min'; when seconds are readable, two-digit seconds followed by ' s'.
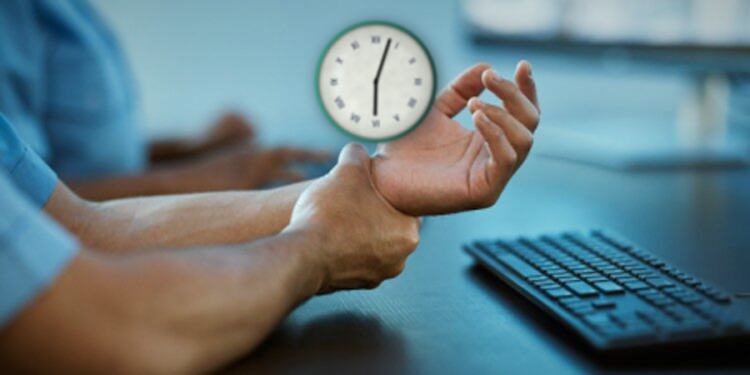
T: 6 h 03 min
